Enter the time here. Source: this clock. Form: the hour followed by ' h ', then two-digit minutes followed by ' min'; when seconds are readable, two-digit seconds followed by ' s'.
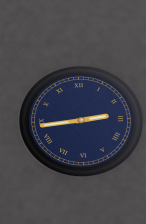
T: 2 h 44 min
